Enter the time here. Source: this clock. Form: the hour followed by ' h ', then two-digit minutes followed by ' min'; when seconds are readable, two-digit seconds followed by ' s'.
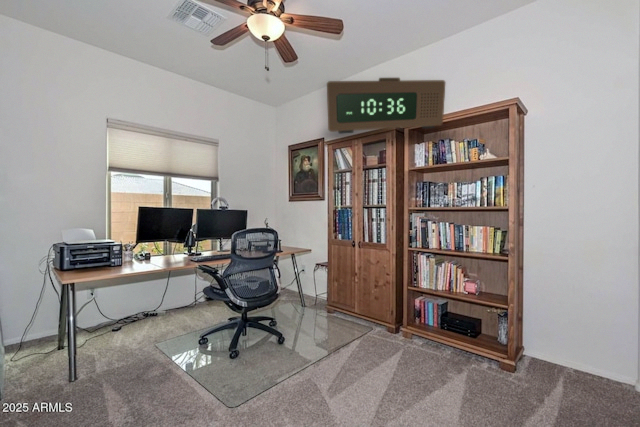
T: 10 h 36 min
